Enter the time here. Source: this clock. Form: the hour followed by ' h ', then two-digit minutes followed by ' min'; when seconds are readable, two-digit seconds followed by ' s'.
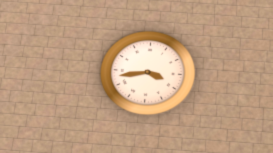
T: 3 h 43 min
